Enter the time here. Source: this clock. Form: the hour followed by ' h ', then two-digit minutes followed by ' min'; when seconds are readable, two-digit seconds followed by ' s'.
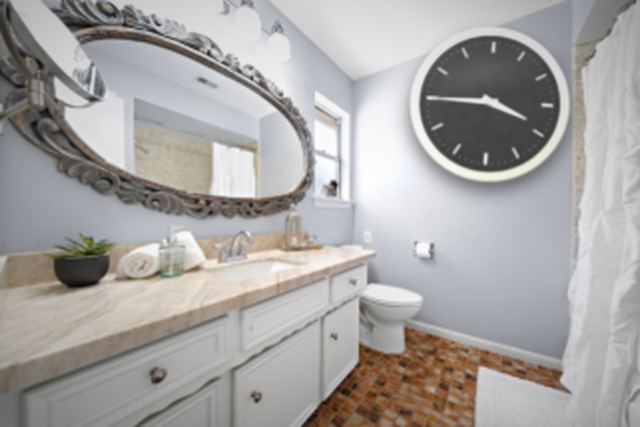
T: 3 h 45 min
